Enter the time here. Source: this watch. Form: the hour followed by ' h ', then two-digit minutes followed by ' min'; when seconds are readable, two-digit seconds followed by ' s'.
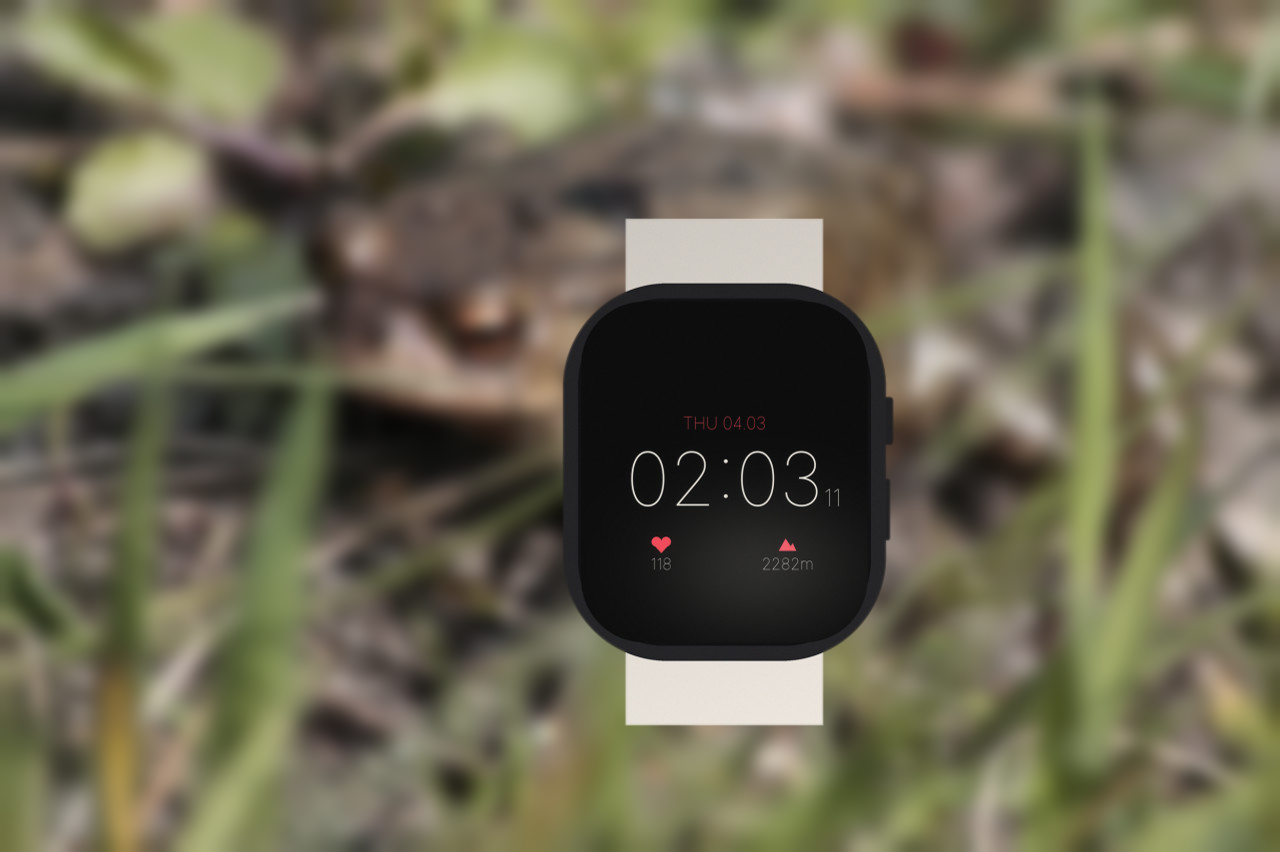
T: 2 h 03 min 11 s
